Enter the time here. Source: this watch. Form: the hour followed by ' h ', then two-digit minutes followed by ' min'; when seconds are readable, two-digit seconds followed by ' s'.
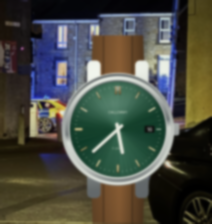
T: 5 h 38 min
